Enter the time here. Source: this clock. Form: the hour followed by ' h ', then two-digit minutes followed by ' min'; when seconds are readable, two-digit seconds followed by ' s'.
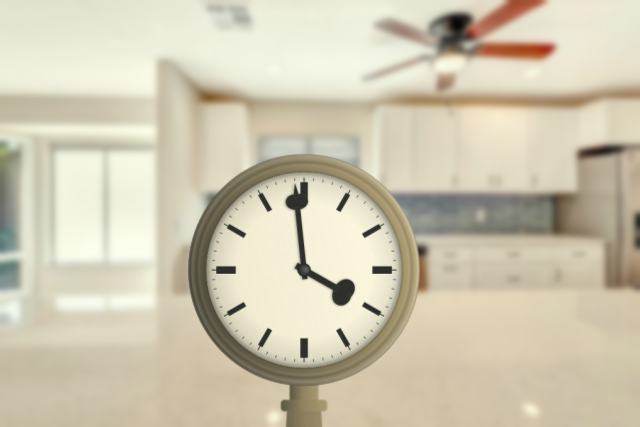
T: 3 h 59 min
